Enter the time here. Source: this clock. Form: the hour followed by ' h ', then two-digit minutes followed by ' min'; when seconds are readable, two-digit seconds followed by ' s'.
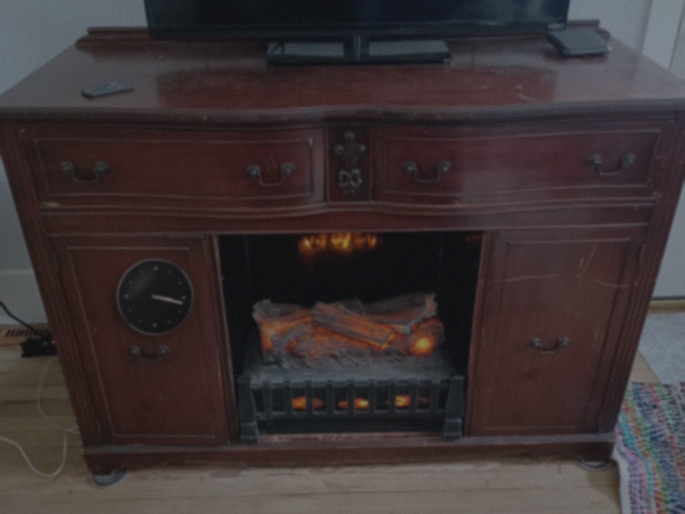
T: 3 h 17 min
